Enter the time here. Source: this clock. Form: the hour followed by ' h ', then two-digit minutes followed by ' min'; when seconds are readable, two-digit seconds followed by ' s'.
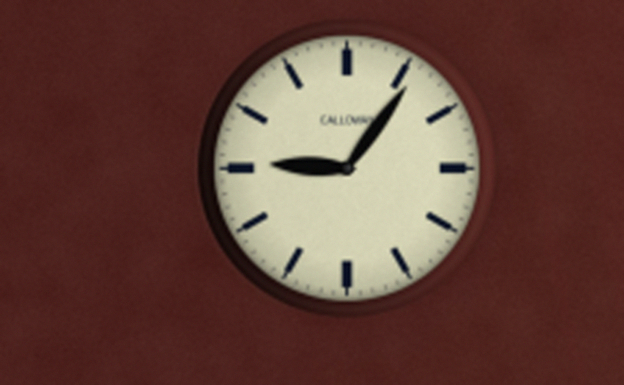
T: 9 h 06 min
